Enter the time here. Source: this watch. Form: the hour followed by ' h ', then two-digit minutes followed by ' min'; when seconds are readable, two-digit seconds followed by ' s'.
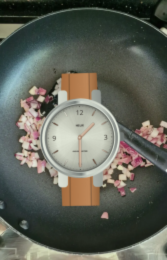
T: 1 h 30 min
